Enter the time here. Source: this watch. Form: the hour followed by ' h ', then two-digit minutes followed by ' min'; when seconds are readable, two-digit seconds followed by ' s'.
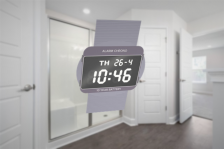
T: 10 h 46 min
